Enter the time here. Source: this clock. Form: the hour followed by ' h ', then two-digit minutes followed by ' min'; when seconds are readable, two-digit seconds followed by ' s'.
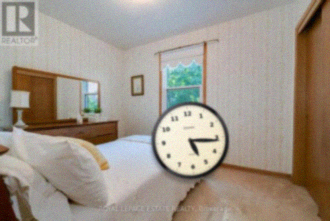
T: 5 h 16 min
